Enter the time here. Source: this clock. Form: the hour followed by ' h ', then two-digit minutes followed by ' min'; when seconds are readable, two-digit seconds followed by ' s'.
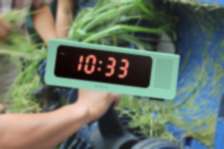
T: 10 h 33 min
